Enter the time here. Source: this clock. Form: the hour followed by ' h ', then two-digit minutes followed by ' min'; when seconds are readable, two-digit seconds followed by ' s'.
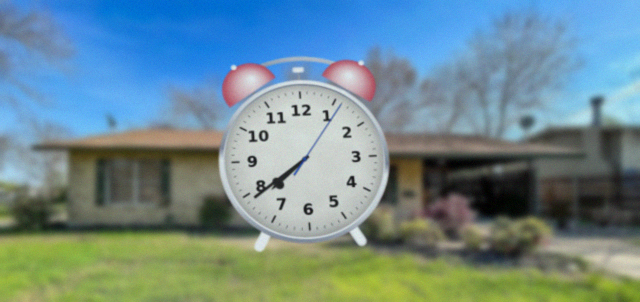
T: 7 h 39 min 06 s
